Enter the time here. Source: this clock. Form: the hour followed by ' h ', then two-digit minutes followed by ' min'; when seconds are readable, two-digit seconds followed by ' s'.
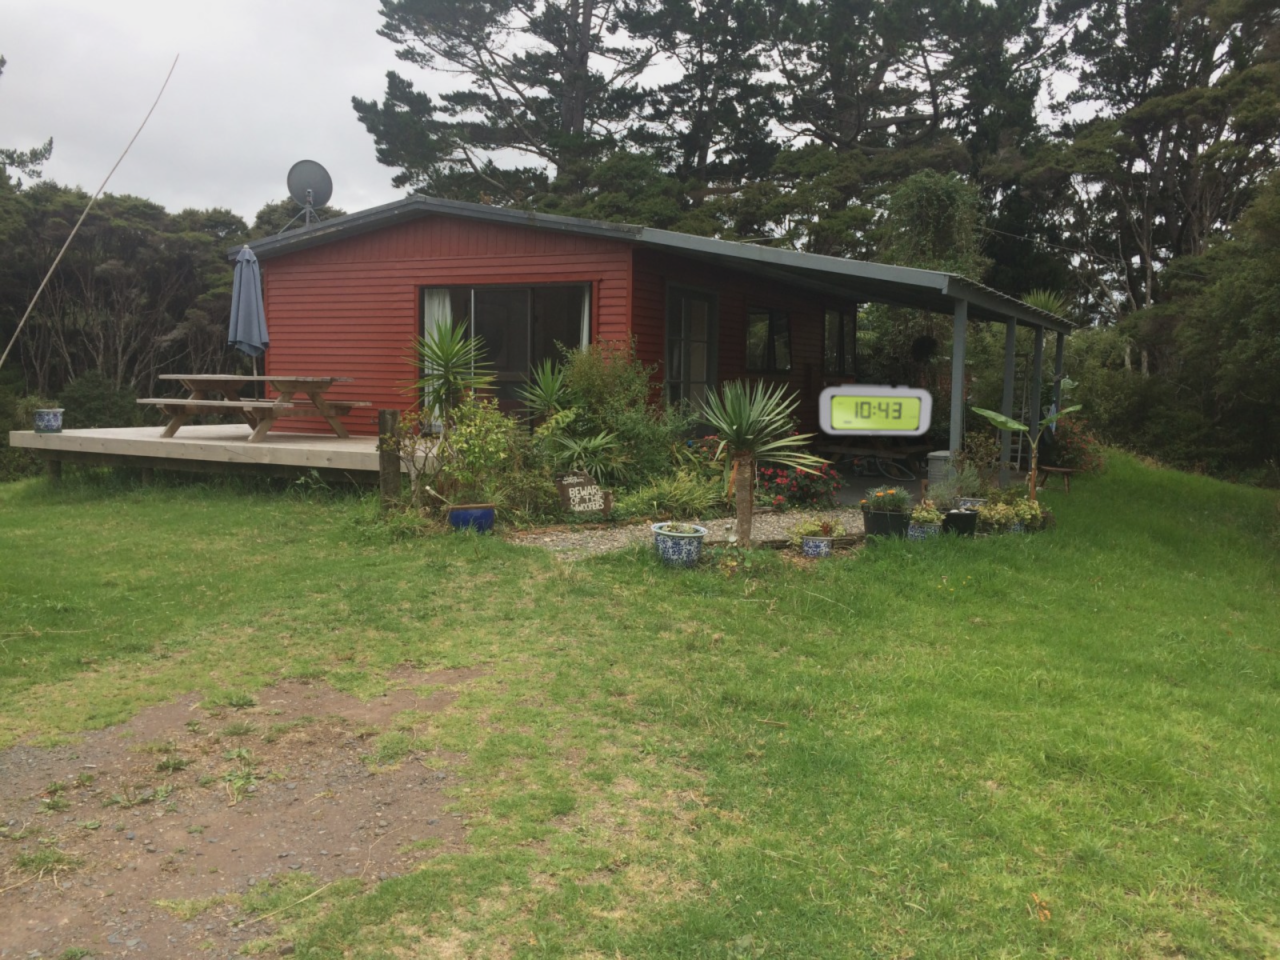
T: 10 h 43 min
